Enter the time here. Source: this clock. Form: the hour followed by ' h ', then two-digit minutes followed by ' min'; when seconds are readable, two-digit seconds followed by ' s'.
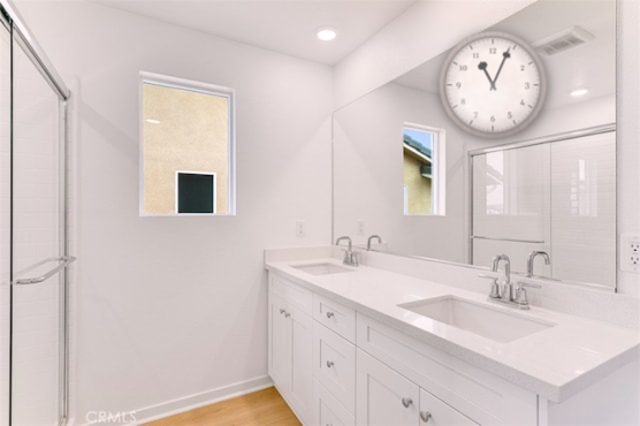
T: 11 h 04 min
